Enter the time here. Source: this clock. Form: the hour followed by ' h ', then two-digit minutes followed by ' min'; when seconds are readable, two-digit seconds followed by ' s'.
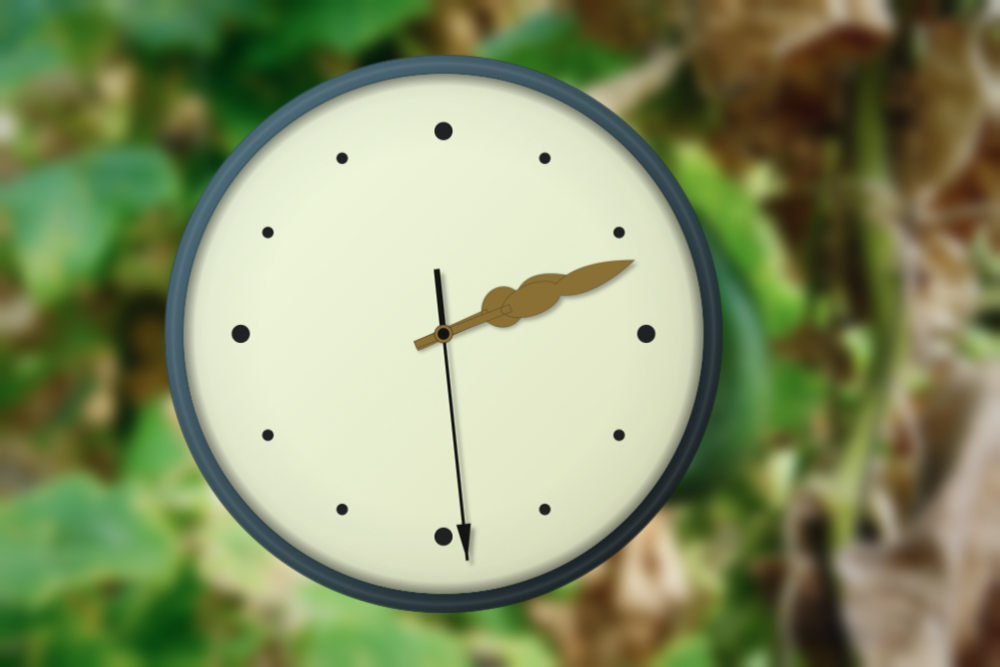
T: 2 h 11 min 29 s
